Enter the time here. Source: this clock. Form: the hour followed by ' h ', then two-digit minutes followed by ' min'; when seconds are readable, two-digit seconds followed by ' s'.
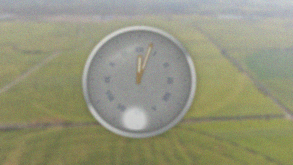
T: 12 h 03 min
